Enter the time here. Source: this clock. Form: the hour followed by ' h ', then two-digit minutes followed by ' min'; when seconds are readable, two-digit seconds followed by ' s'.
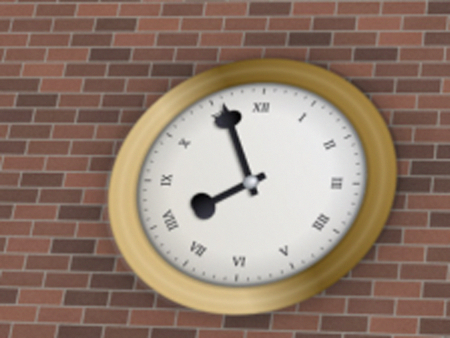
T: 7 h 56 min
